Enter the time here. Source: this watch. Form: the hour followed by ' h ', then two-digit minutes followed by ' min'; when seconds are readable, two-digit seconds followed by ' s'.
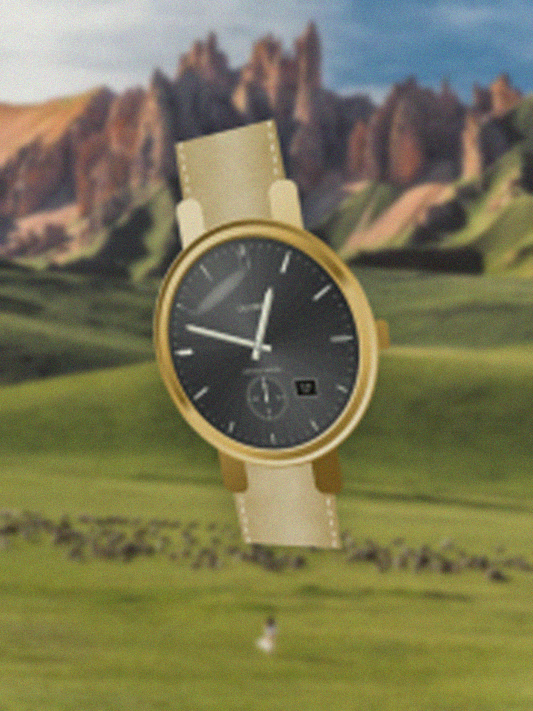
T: 12 h 48 min
